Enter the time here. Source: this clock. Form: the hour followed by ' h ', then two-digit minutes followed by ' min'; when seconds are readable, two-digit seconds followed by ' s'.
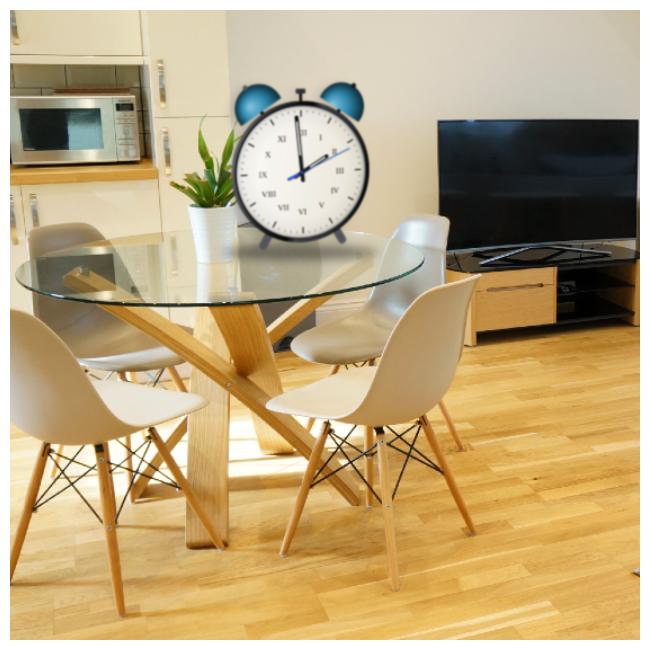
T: 1 h 59 min 11 s
